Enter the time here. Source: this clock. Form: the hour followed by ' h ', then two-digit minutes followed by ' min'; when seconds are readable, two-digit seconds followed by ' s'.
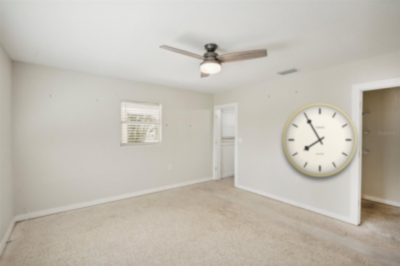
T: 7 h 55 min
